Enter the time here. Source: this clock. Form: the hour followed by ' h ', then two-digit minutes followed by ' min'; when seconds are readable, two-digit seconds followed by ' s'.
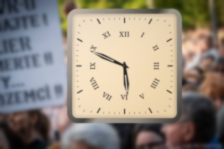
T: 5 h 49 min
